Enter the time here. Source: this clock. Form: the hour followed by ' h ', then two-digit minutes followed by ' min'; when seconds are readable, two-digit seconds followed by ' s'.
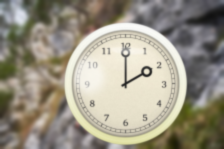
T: 2 h 00 min
